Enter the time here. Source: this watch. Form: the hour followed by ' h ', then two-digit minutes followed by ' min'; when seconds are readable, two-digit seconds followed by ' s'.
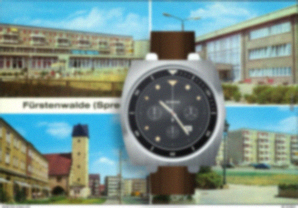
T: 10 h 24 min
